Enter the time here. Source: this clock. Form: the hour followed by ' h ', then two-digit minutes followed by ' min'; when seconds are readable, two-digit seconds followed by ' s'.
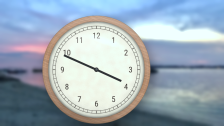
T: 3 h 49 min
